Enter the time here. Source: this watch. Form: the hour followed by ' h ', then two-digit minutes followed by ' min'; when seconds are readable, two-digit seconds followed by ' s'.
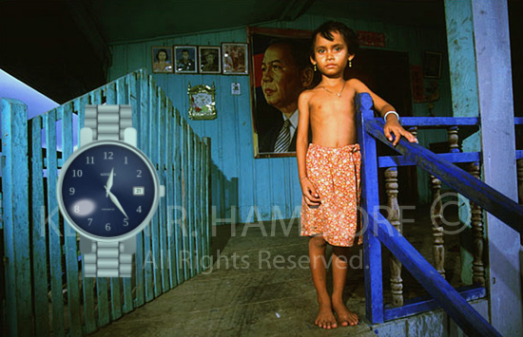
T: 12 h 24 min
